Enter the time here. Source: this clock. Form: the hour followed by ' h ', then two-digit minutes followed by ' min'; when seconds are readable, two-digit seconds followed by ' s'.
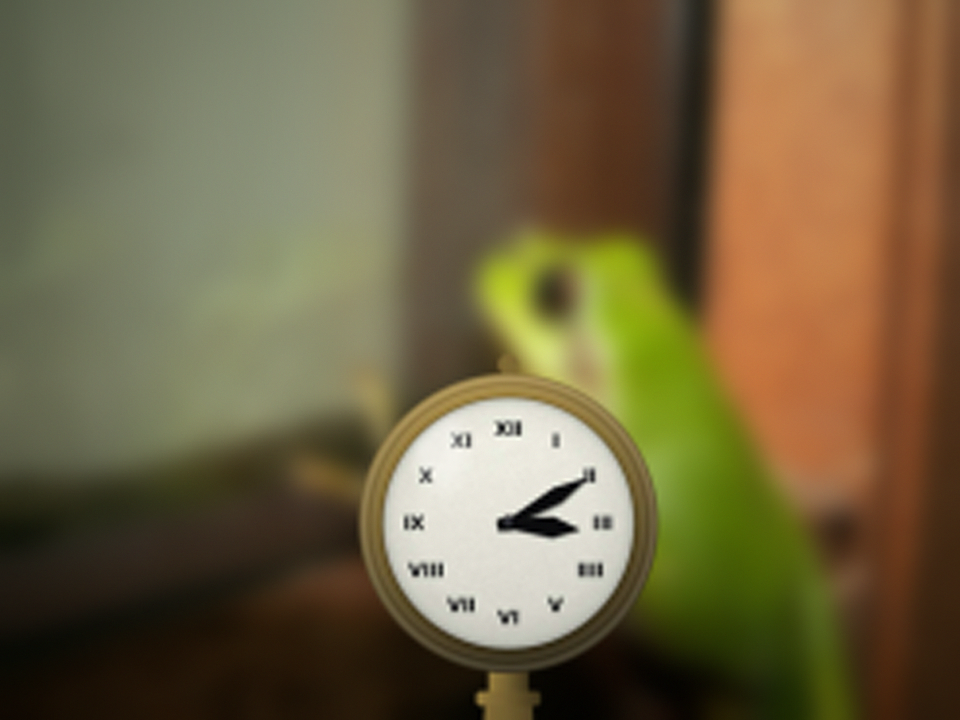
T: 3 h 10 min
